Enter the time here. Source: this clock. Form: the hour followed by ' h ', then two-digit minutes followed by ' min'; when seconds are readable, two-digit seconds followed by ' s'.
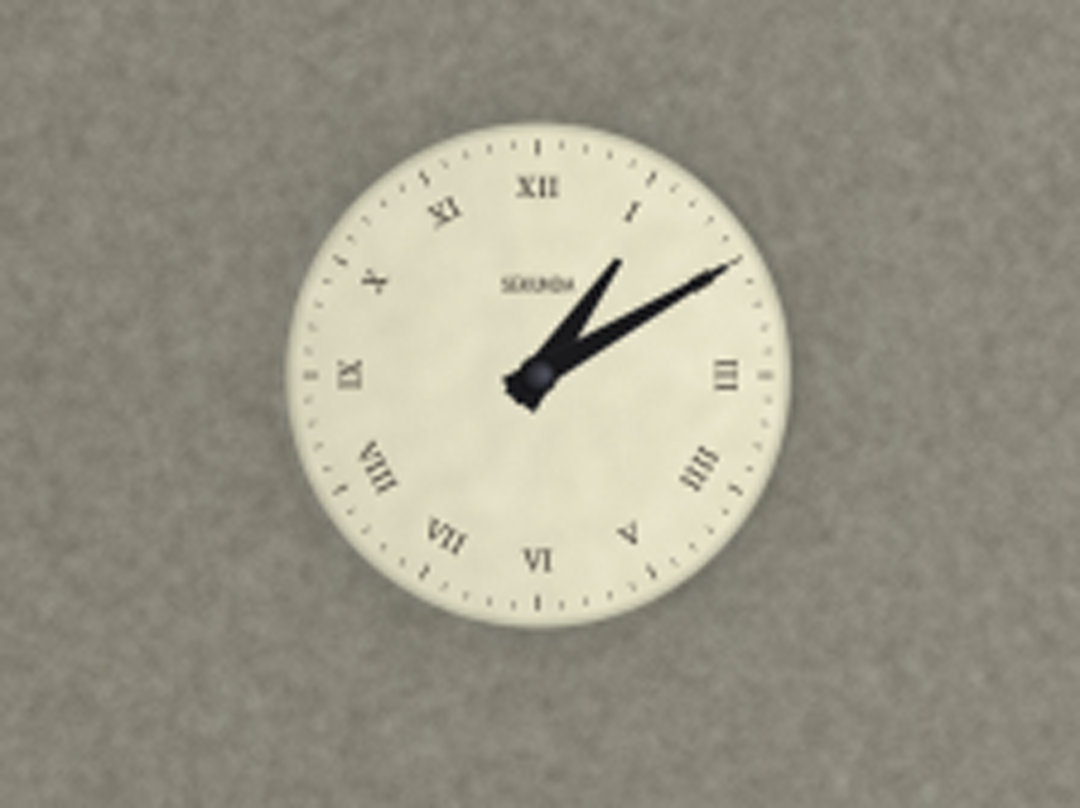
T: 1 h 10 min
